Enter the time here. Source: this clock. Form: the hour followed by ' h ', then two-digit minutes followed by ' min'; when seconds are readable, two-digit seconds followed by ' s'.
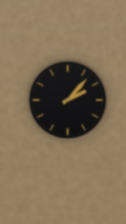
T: 2 h 07 min
